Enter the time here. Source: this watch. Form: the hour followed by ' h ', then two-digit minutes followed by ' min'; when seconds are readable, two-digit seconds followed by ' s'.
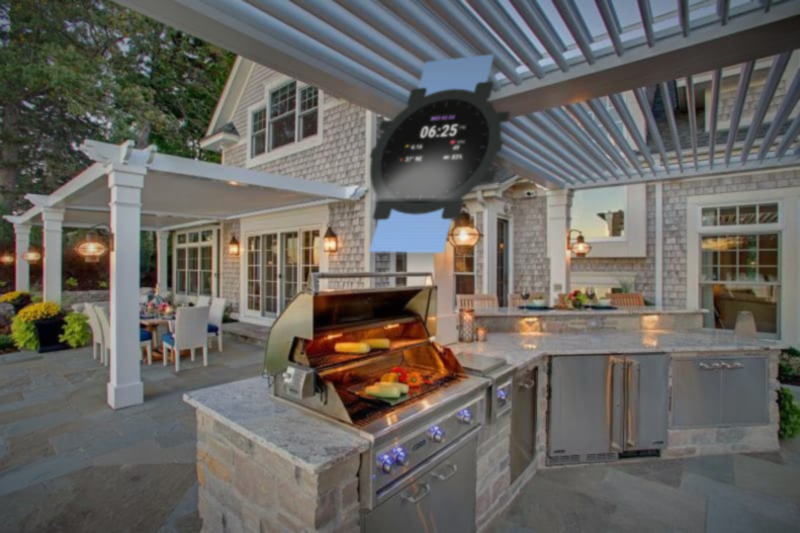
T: 6 h 25 min
